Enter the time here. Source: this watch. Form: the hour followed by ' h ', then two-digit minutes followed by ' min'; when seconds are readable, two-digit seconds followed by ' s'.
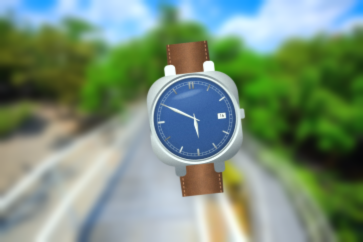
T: 5 h 50 min
